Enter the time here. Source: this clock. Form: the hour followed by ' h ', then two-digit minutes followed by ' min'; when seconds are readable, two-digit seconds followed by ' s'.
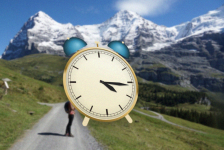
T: 4 h 16 min
